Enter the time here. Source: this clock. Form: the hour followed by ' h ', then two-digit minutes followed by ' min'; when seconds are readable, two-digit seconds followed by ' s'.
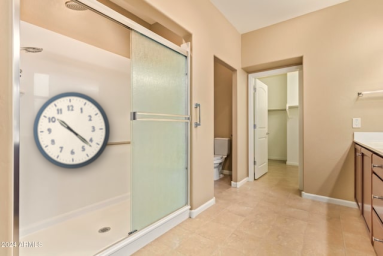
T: 10 h 22 min
